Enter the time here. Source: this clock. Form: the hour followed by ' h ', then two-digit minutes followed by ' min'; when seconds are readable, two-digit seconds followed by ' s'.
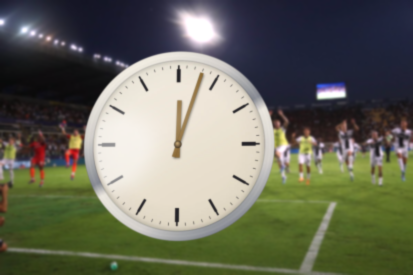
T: 12 h 03 min
